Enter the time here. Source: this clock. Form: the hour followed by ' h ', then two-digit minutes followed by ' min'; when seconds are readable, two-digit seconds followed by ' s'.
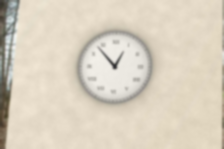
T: 12 h 53 min
